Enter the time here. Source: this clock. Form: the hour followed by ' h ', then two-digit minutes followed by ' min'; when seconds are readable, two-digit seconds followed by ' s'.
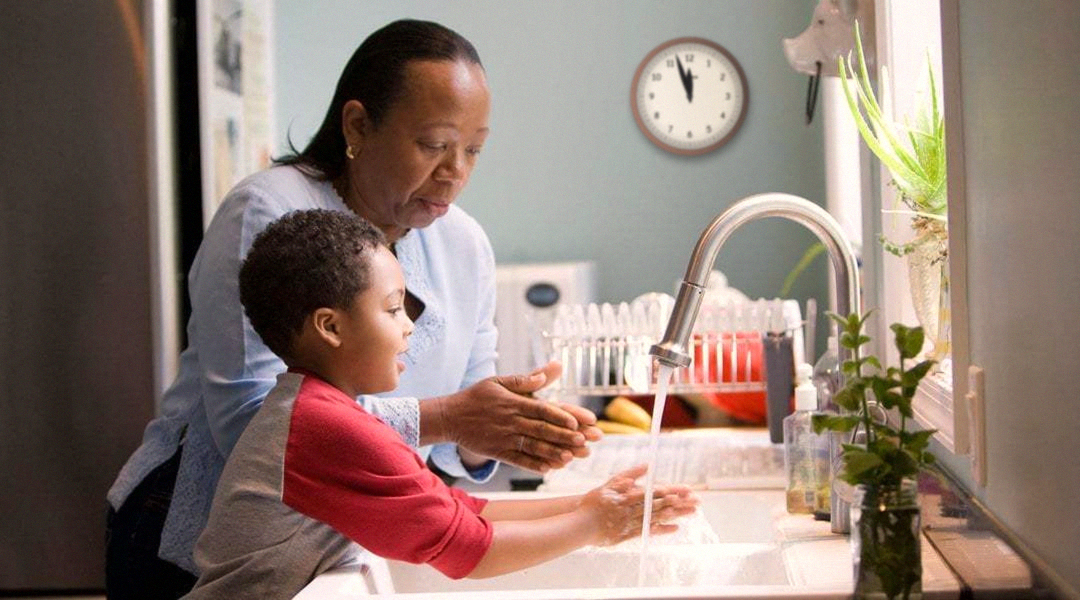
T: 11 h 57 min
